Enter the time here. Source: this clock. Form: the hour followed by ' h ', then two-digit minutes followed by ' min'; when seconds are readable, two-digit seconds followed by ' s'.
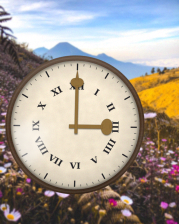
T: 3 h 00 min
